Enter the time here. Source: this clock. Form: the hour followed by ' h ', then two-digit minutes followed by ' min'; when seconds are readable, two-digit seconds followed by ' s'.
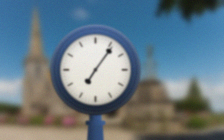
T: 7 h 06 min
